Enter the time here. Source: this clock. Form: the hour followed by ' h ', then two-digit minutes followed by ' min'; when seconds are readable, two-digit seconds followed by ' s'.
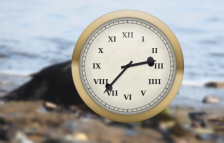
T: 2 h 37 min
